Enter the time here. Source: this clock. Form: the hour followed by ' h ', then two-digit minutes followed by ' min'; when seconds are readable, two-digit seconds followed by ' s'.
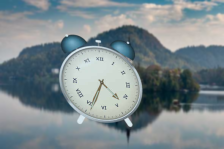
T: 4 h 34 min
